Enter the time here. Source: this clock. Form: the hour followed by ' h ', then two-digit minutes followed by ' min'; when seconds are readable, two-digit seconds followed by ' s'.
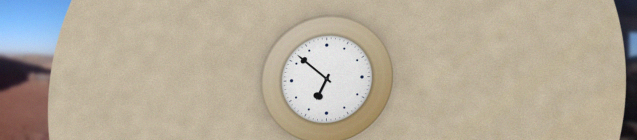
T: 6 h 52 min
